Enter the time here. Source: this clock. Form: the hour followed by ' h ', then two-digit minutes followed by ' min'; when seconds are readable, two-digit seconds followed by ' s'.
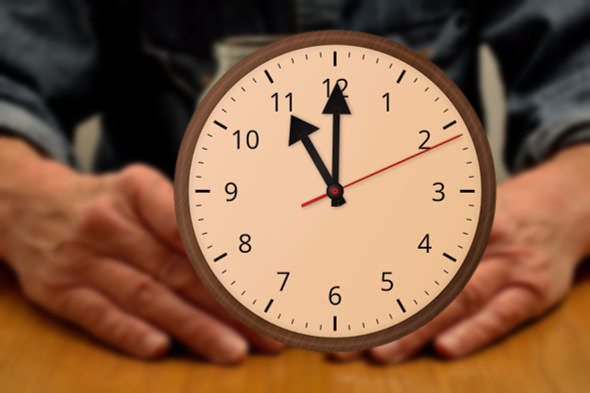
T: 11 h 00 min 11 s
